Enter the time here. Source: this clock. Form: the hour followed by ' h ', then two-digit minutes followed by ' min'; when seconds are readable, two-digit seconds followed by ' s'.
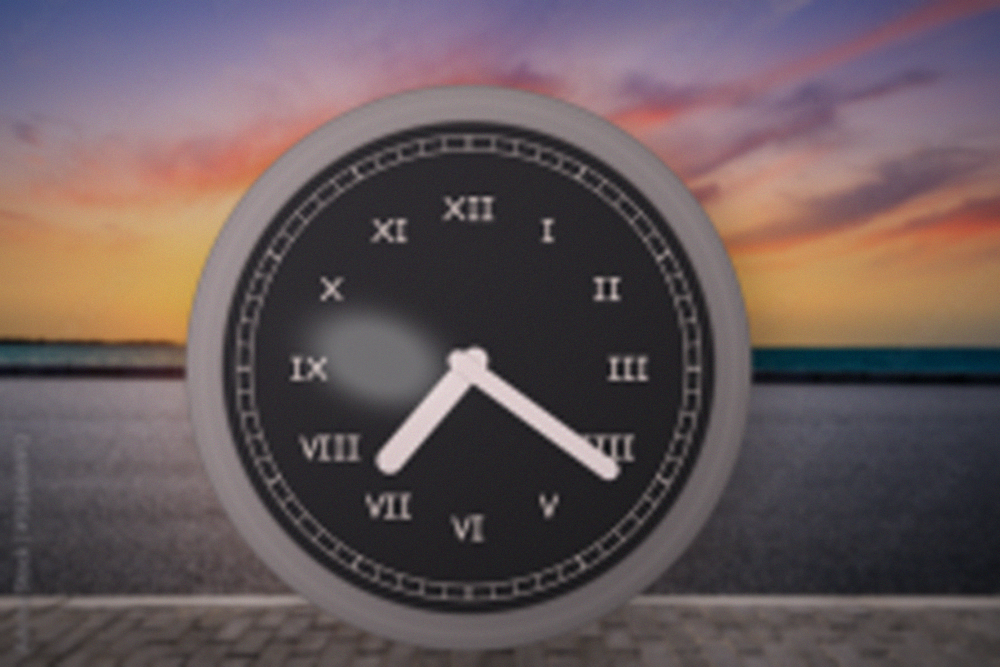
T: 7 h 21 min
